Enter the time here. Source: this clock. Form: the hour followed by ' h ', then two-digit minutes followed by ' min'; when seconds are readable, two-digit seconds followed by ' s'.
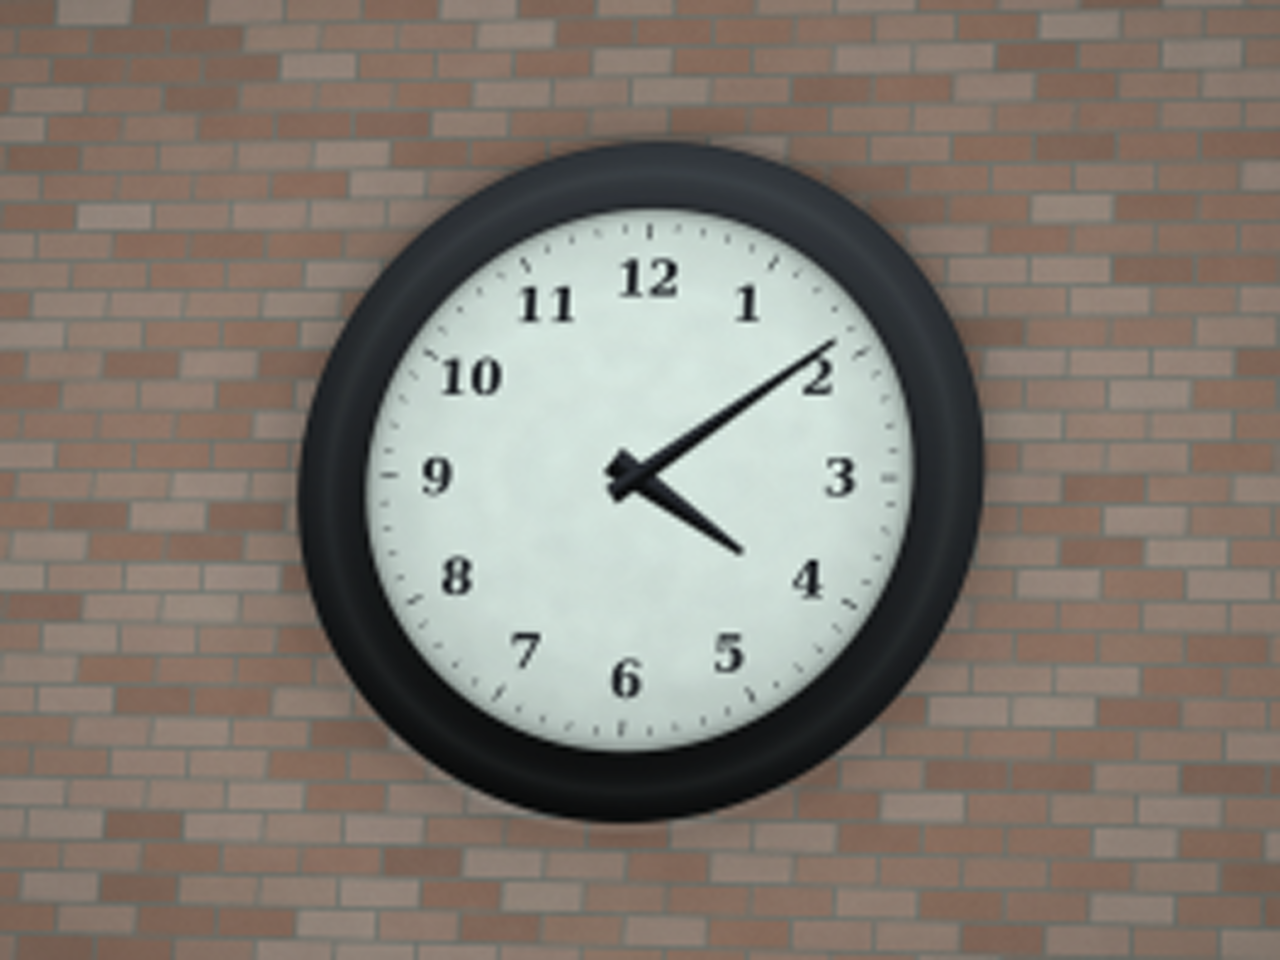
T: 4 h 09 min
